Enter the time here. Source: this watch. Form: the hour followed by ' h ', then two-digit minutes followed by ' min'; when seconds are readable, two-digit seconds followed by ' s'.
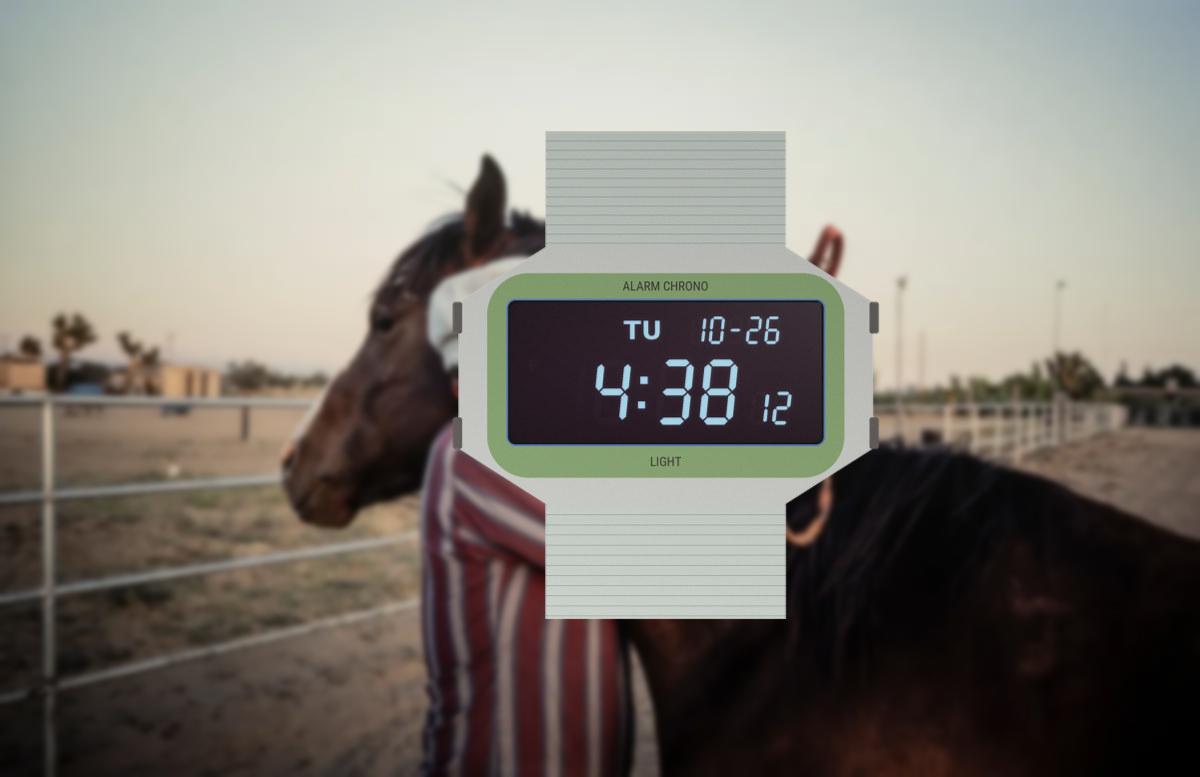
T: 4 h 38 min 12 s
